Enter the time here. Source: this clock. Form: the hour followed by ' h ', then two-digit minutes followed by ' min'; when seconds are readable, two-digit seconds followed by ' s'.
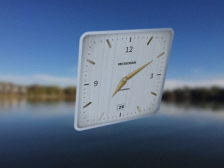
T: 7 h 10 min
